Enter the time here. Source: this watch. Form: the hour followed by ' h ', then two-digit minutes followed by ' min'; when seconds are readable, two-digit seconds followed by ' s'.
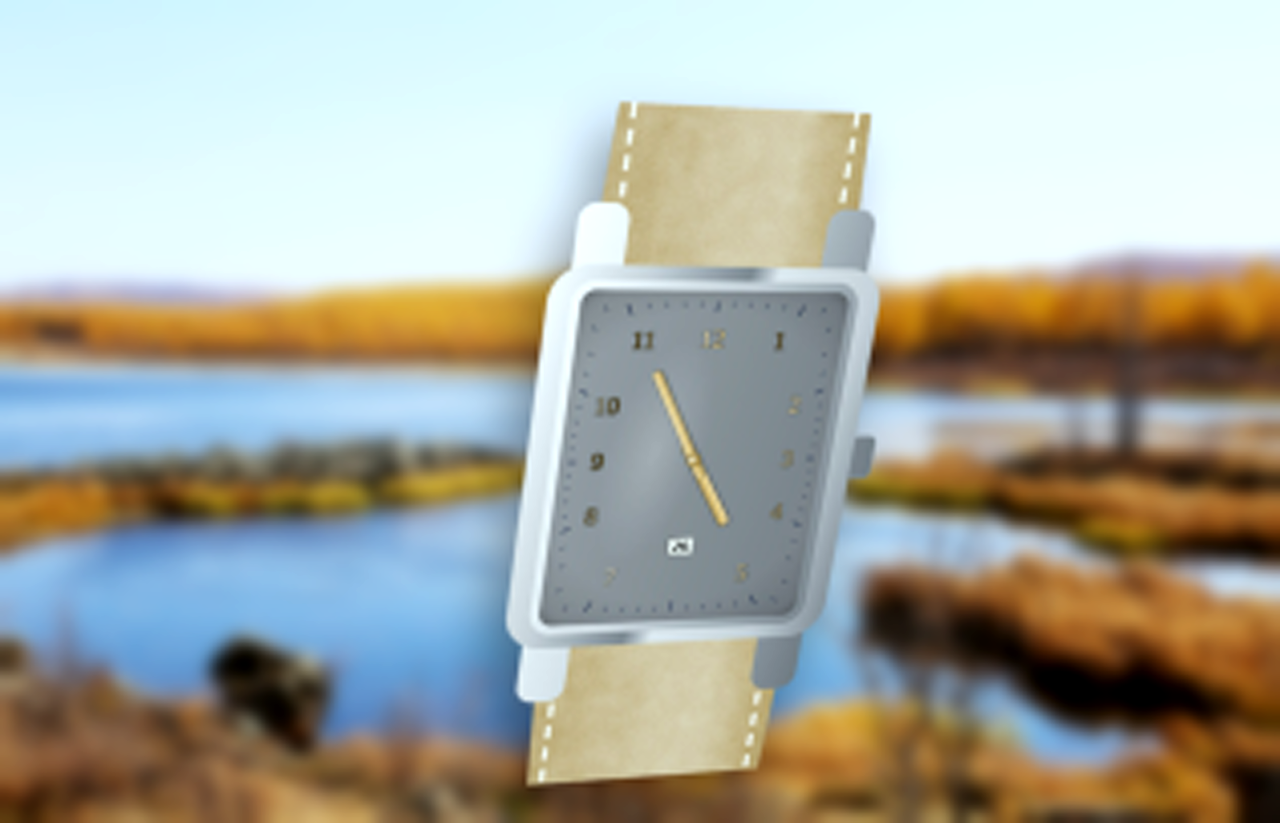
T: 4 h 55 min
